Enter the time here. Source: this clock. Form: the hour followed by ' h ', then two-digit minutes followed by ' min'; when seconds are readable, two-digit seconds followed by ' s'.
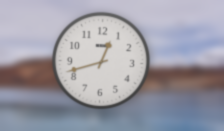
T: 12 h 42 min
